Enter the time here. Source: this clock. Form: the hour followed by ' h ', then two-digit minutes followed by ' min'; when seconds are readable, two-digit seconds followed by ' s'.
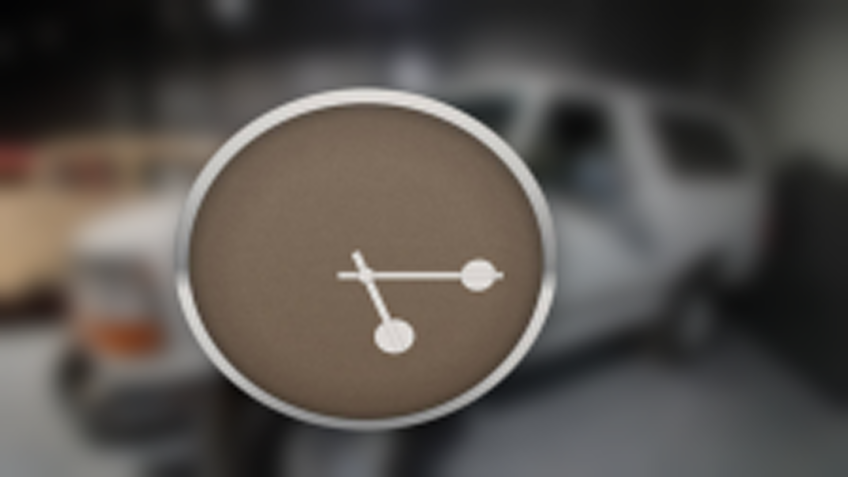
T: 5 h 15 min
